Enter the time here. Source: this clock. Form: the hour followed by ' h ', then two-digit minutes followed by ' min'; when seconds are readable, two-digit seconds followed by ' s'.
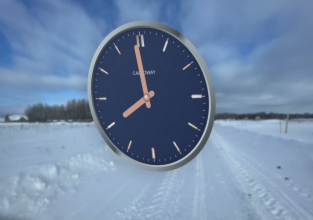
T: 7 h 59 min
